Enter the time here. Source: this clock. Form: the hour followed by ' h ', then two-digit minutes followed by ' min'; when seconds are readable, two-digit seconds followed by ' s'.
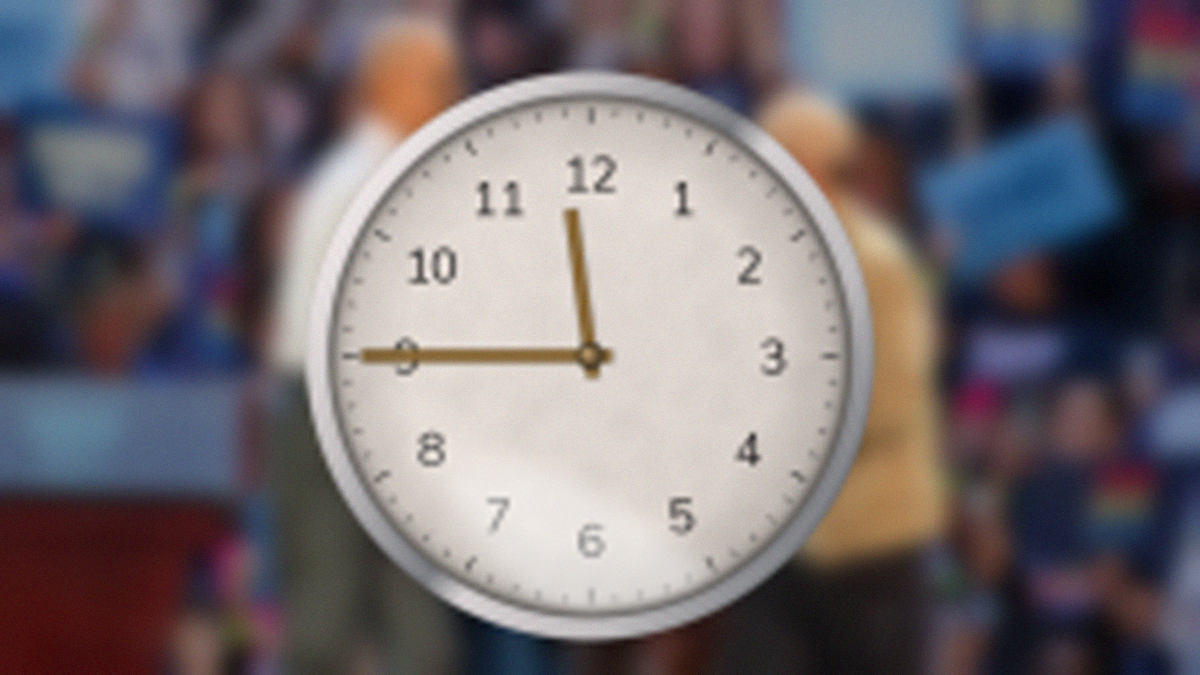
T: 11 h 45 min
